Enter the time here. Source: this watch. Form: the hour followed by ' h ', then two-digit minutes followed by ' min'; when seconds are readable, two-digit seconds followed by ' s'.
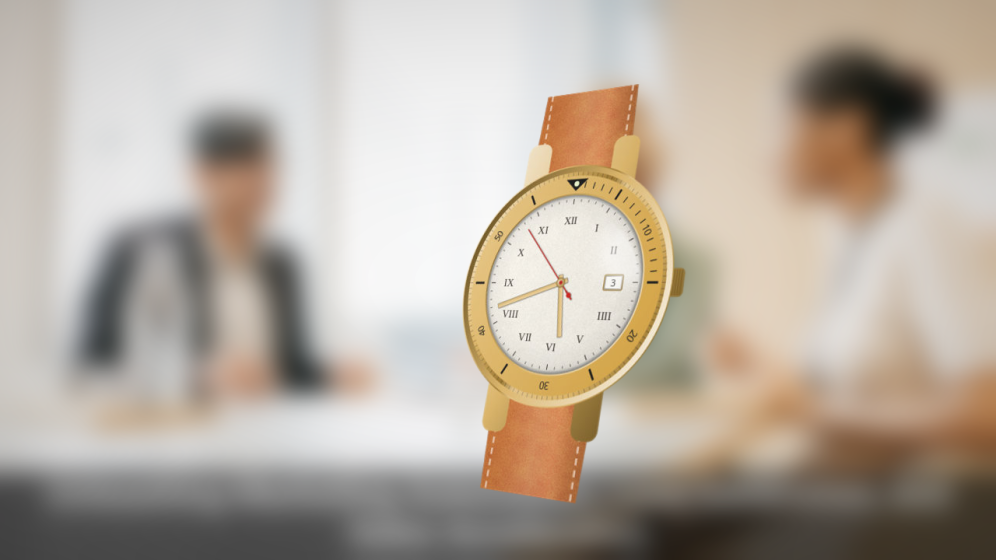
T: 5 h 41 min 53 s
